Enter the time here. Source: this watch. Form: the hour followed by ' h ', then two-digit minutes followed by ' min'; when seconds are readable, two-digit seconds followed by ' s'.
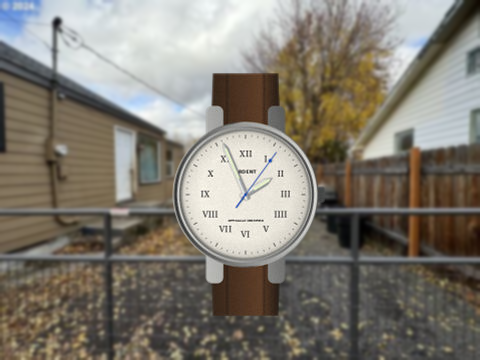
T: 1 h 56 min 06 s
